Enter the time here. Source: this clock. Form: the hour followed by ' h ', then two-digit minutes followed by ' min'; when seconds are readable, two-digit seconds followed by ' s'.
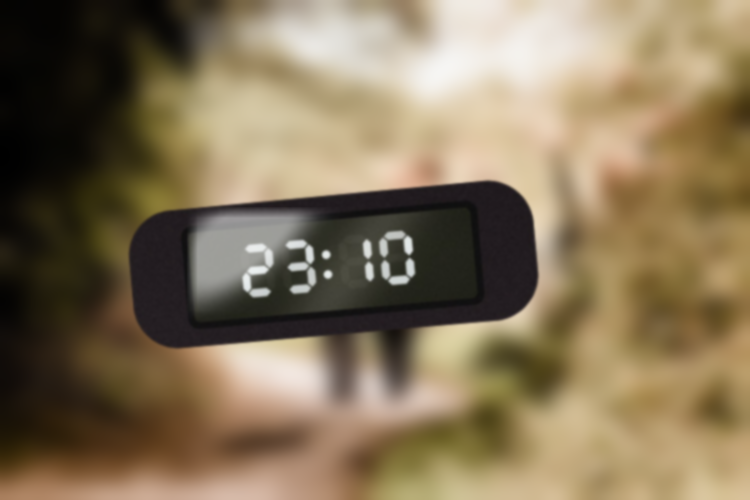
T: 23 h 10 min
